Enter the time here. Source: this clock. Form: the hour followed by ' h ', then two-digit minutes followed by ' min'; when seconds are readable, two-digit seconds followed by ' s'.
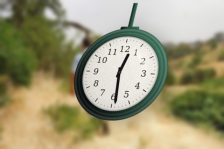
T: 12 h 29 min
